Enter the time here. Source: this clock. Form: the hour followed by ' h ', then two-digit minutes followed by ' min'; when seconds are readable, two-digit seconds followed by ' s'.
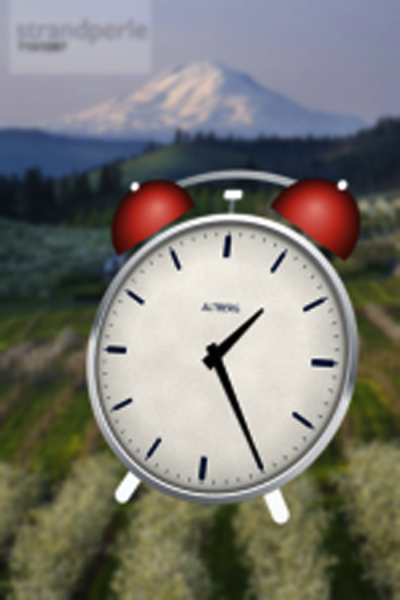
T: 1 h 25 min
